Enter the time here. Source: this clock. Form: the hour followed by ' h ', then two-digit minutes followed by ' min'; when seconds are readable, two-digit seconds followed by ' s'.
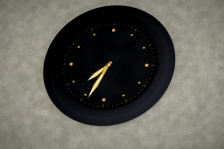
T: 7 h 34 min
